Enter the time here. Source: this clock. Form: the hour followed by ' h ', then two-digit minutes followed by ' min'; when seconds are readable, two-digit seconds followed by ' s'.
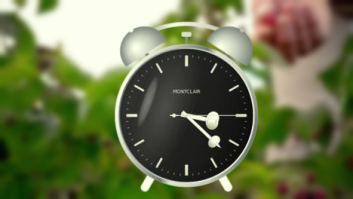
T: 3 h 22 min 15 s
